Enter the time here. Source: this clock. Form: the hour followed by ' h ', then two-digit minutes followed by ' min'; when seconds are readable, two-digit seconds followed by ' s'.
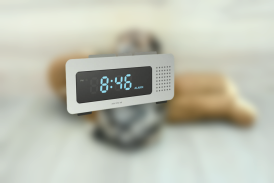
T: 8 h 46 min
